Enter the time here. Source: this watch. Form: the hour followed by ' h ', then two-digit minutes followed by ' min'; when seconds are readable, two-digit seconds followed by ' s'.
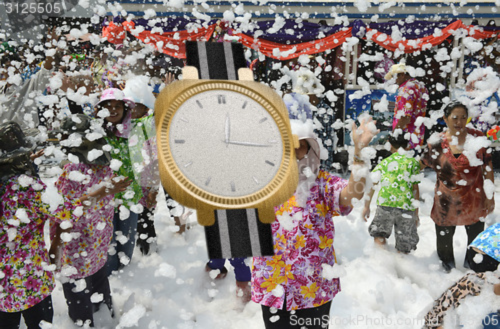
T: 12 h 16 min
